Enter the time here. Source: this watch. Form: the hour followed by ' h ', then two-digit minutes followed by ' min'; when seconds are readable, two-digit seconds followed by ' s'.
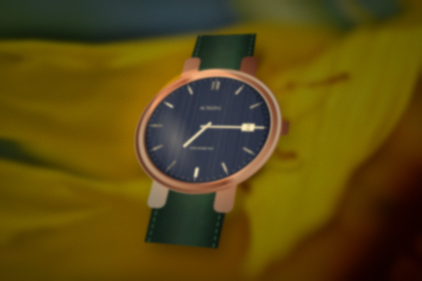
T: 7 h 15 min
